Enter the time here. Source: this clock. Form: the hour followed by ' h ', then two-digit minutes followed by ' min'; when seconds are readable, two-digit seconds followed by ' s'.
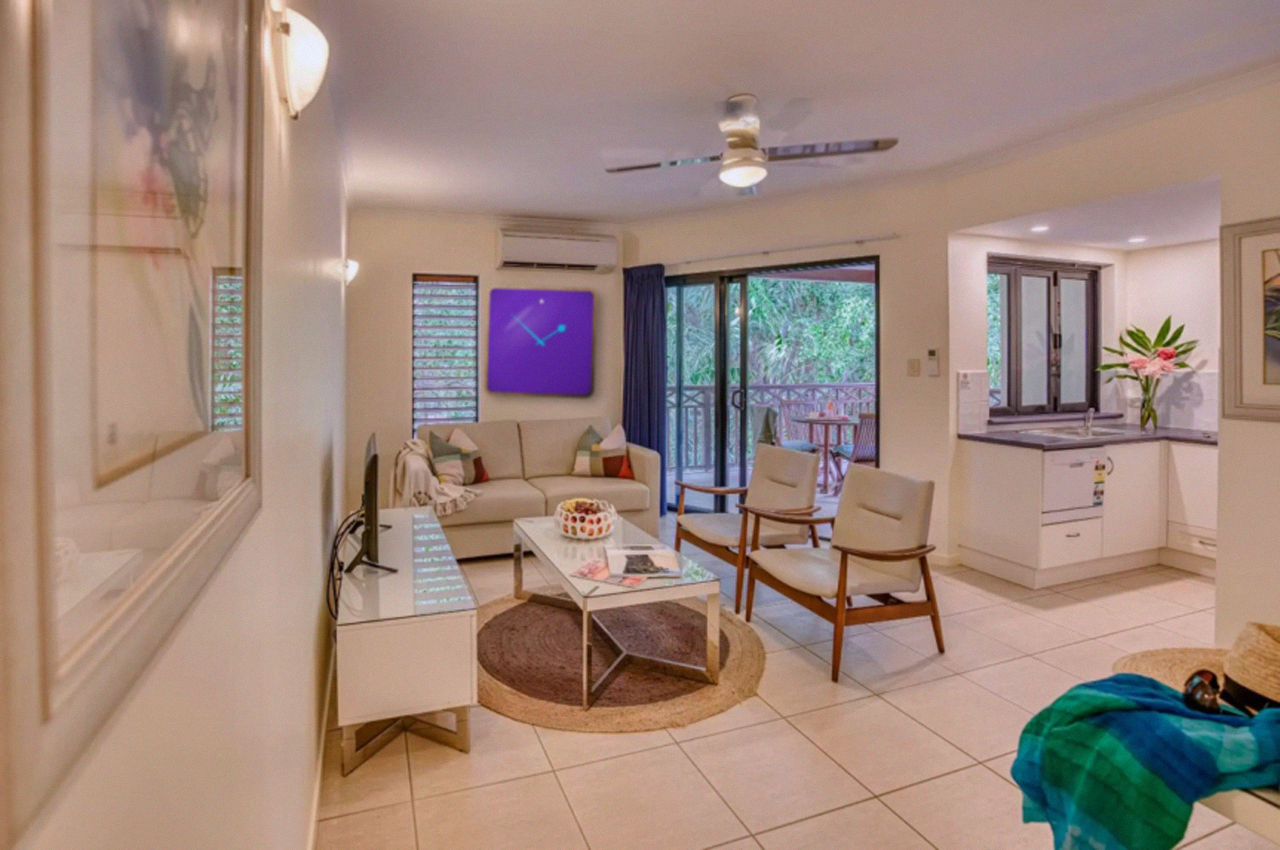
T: 1 h 52 min
